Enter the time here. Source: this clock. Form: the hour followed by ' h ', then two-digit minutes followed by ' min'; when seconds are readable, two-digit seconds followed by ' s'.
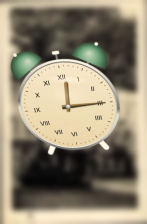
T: 12 h 15 min
